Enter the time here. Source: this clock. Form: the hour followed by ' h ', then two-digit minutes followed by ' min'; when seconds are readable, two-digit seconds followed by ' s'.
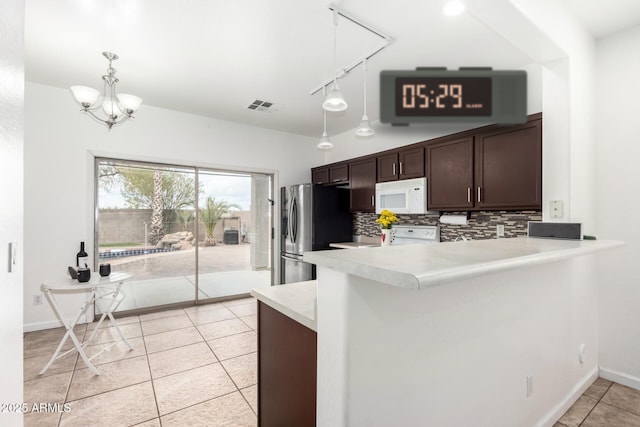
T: 5 h 29 min
